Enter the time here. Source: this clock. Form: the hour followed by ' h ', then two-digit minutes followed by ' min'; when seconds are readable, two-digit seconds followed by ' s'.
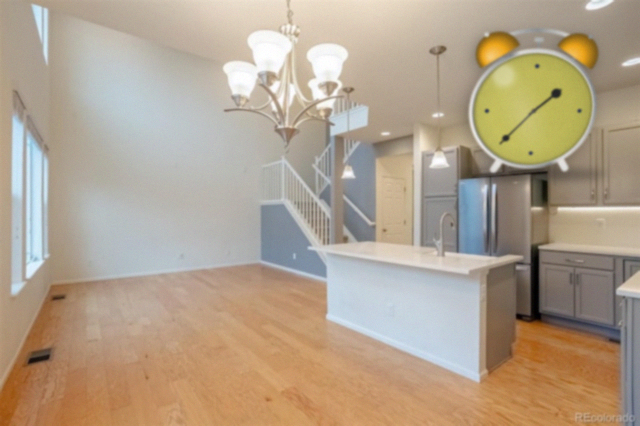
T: 1 h 37 min
